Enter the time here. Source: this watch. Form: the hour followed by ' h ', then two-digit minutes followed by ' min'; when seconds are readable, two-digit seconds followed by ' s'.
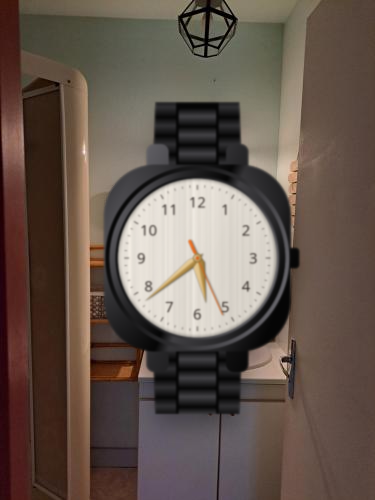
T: 5 h 38 min 26 s
